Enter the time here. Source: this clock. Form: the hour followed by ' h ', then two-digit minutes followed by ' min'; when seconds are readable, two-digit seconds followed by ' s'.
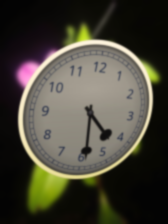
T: 4 h 29 min
